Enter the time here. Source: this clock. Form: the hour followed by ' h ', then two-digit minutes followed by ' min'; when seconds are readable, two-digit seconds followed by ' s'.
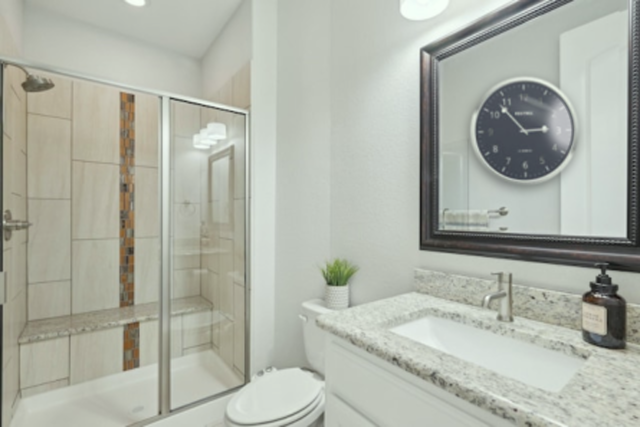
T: 2 h 53 min
